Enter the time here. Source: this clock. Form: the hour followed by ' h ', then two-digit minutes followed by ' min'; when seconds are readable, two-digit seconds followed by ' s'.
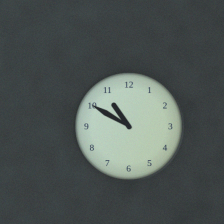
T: 10 h 50 min
